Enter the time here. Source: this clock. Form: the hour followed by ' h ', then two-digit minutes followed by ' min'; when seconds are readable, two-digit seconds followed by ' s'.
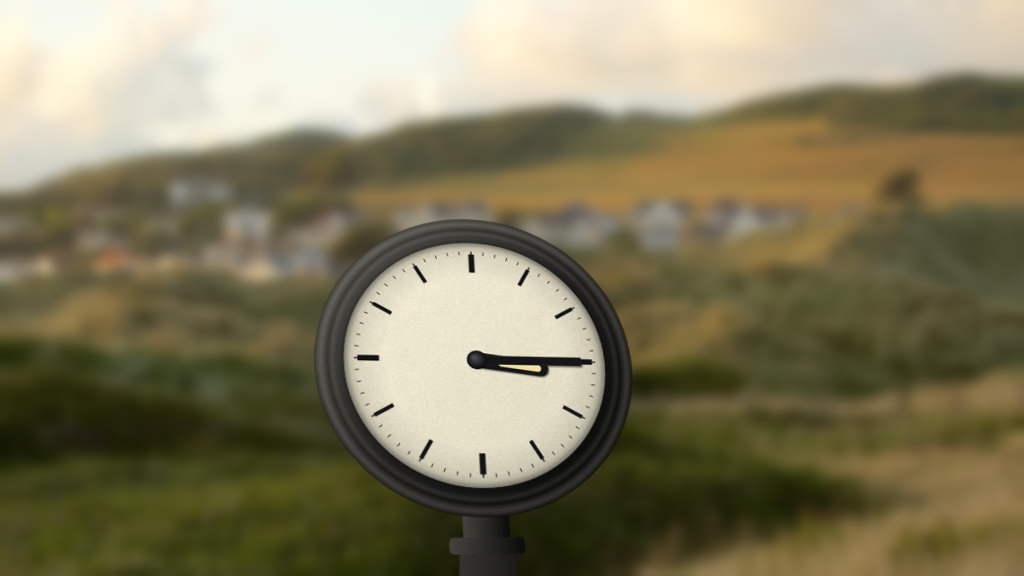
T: 3 h 15 min
